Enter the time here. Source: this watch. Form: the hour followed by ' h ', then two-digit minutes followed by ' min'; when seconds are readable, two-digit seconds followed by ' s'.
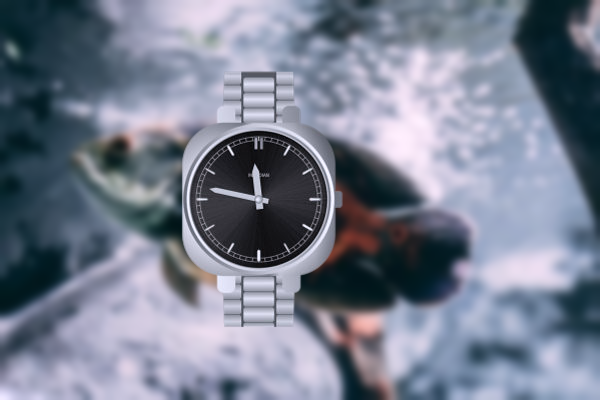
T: 11 h 47 min
